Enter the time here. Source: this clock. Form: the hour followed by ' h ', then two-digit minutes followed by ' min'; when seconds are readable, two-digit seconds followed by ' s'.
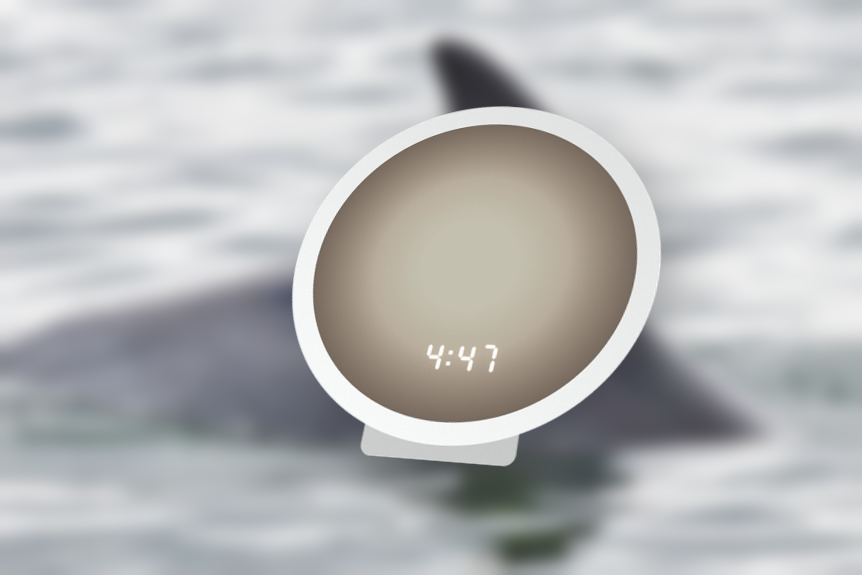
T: 4 h 47 min
